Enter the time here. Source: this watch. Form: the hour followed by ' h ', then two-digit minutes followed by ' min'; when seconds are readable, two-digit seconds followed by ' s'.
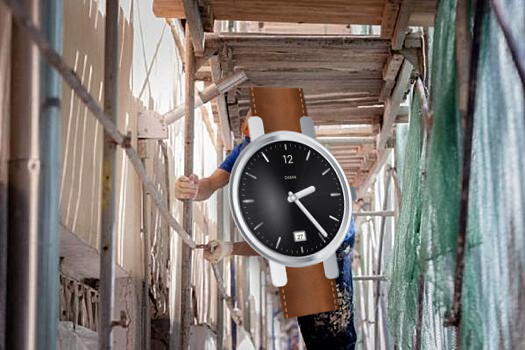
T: 2 h 24 min
